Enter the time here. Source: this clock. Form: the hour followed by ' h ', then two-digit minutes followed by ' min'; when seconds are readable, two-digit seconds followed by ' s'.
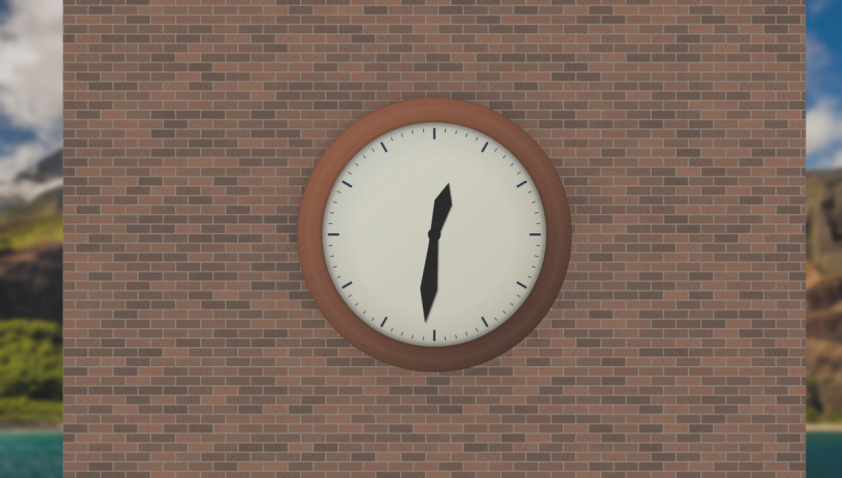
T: 12 h 31 min
